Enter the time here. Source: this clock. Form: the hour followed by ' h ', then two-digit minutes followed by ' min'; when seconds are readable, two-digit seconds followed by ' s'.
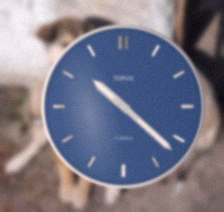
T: 10 h 22 min
